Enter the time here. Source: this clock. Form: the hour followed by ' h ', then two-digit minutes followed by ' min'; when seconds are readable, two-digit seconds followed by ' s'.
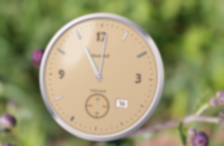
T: 11 h 01 min
